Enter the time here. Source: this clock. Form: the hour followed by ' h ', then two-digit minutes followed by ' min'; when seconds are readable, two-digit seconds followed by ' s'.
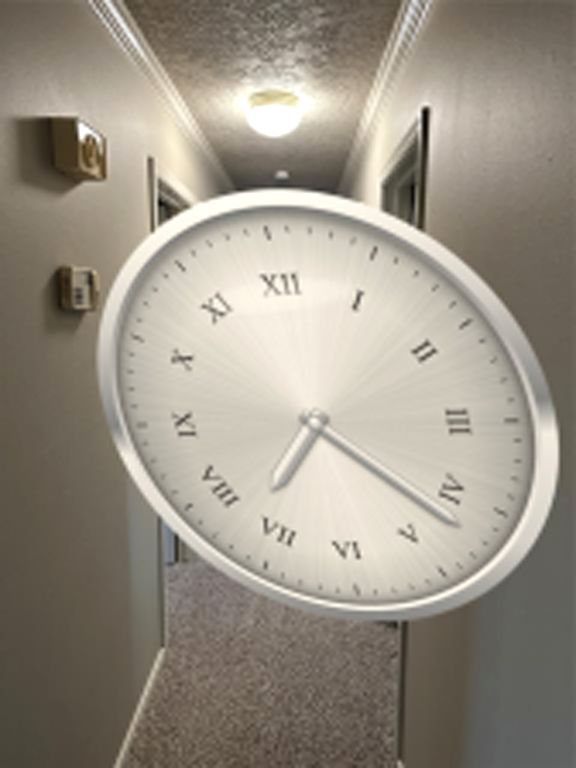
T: 7 h 22 min
